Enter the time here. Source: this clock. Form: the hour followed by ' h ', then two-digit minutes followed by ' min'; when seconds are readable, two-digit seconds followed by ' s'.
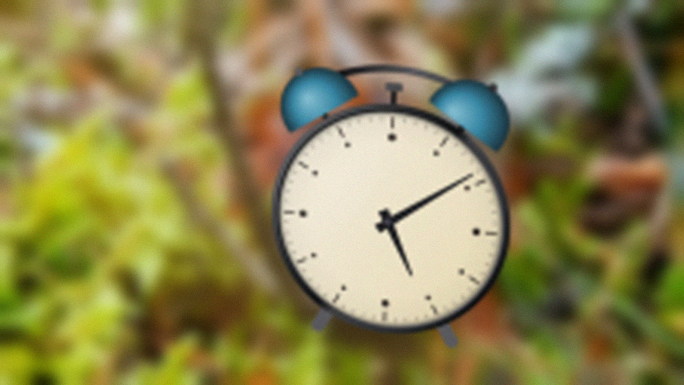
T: 5 h 09 min
